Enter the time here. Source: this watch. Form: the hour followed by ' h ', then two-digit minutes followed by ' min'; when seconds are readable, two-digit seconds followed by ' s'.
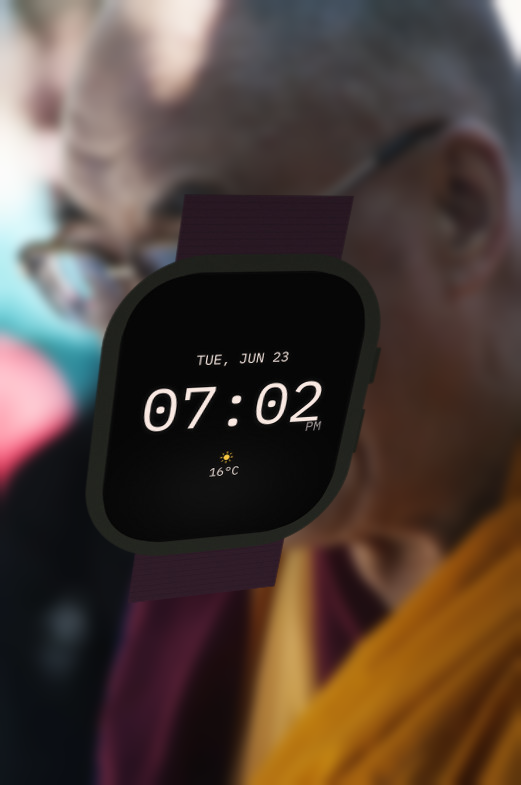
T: 7 h 02 min
